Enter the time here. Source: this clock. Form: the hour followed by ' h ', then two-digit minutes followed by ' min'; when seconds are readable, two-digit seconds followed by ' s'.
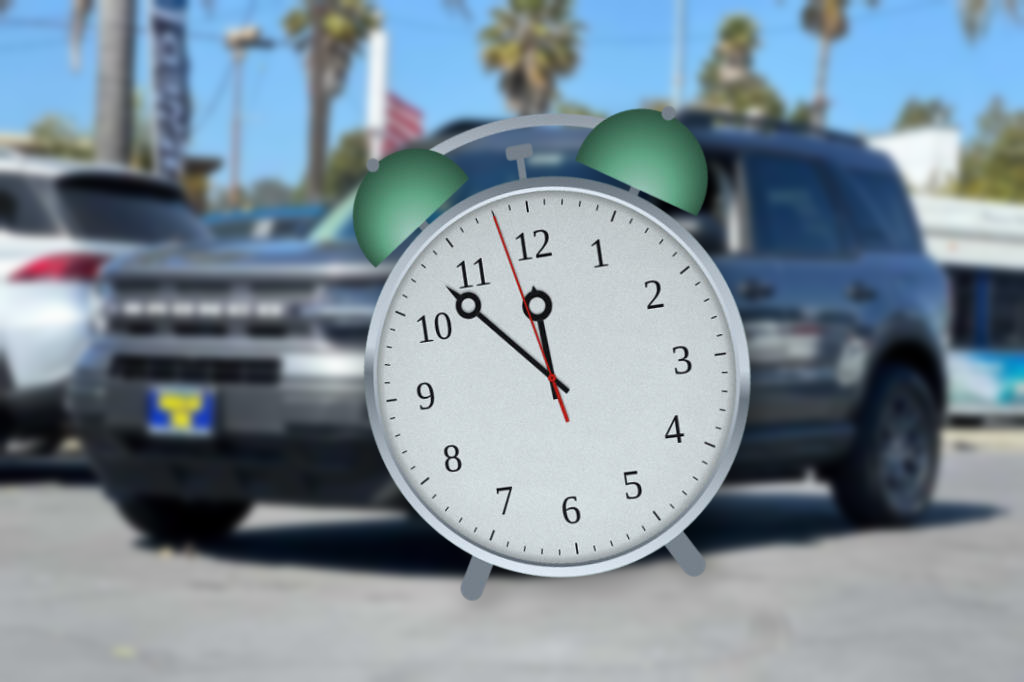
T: 11 h 52 min 58 s
